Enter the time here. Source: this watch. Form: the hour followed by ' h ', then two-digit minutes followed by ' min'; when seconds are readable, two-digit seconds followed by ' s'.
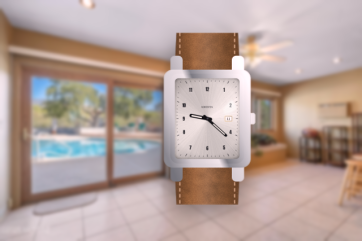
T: 9 h 22 min
